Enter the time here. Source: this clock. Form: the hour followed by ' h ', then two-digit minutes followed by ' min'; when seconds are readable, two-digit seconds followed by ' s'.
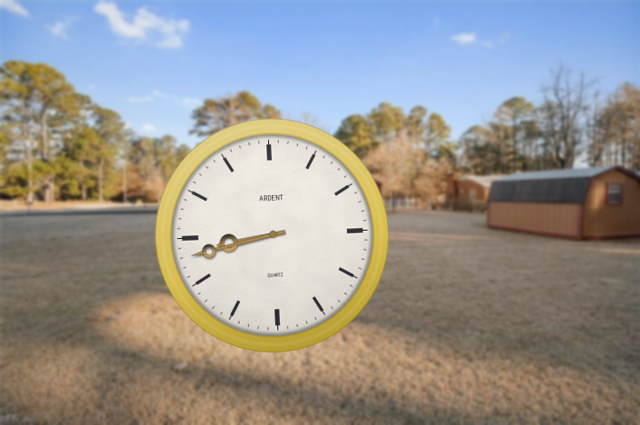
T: 8 h 43 min
